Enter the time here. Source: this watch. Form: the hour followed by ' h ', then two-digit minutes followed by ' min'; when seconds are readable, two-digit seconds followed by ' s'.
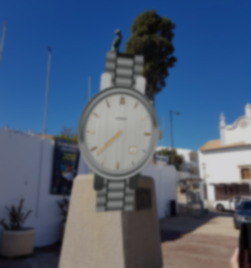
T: 7 h 38 min
